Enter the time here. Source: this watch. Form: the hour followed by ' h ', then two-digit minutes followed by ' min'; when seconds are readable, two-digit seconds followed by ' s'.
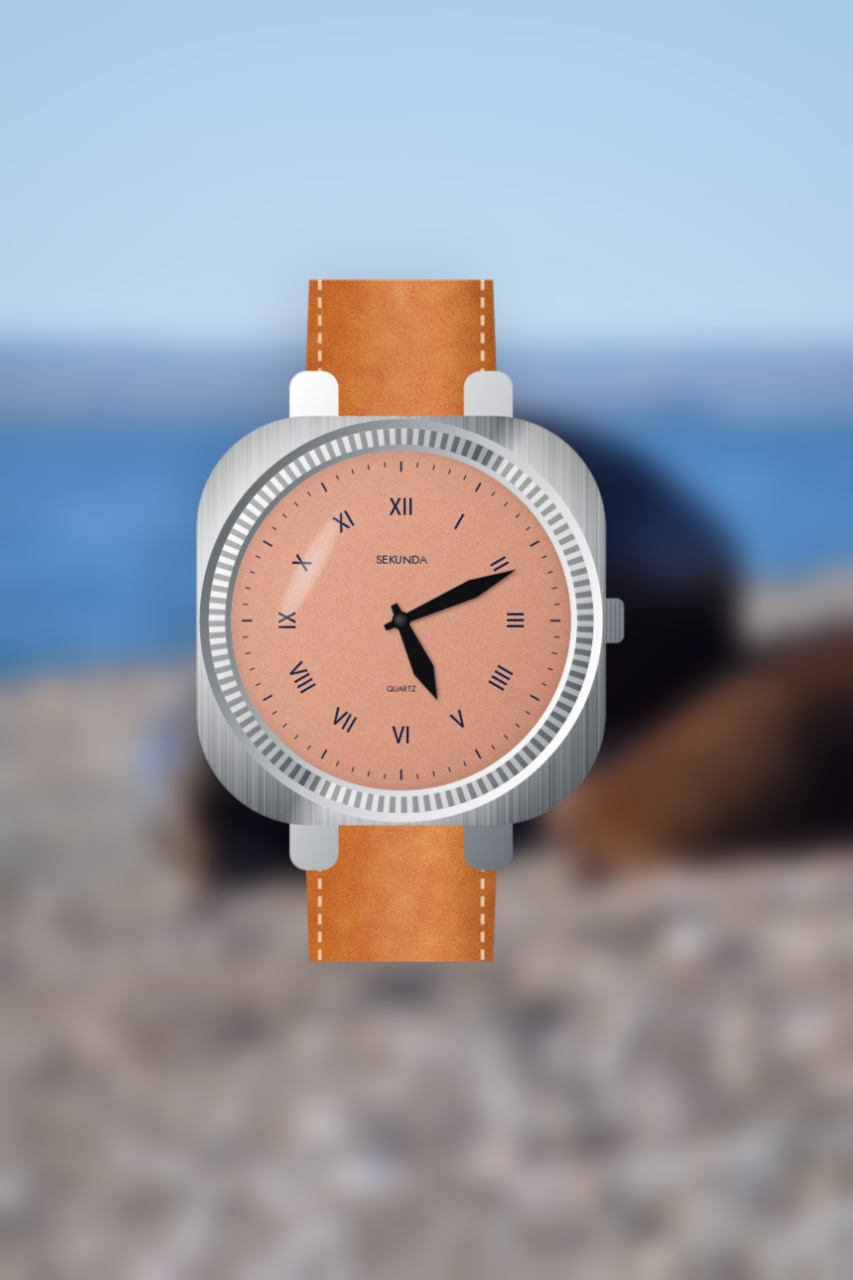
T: 5 h 11 min
